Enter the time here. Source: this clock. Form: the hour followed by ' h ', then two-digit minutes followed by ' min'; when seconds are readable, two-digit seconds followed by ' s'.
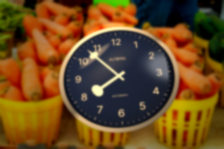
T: 7 h 53 min
